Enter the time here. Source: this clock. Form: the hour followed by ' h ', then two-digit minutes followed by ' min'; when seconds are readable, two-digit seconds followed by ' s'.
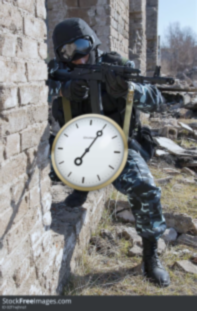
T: 7 h 05 min
